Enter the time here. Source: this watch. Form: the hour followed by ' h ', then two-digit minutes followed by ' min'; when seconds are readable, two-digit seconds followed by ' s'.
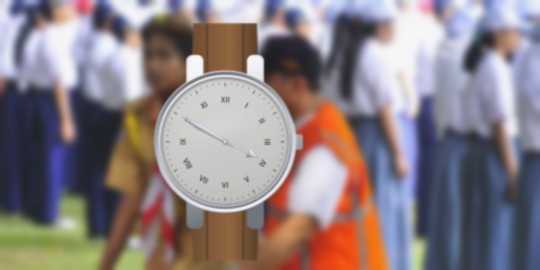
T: 3 h 50 min
